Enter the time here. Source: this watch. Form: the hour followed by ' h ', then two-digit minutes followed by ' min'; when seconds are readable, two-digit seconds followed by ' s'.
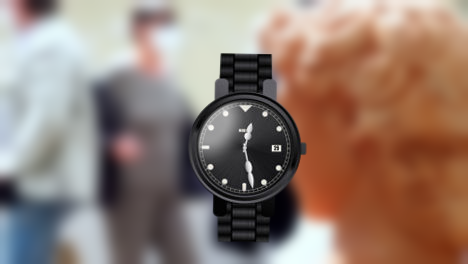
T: 12 h 28 min
